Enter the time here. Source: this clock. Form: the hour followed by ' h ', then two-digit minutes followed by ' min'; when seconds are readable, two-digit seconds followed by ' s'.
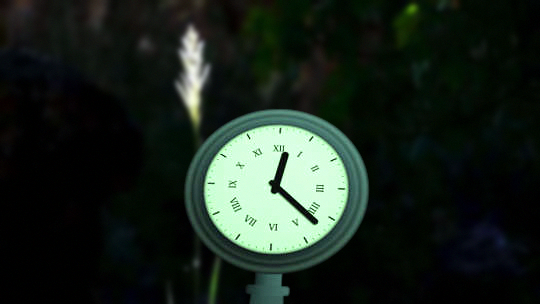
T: 12 h 22 min
